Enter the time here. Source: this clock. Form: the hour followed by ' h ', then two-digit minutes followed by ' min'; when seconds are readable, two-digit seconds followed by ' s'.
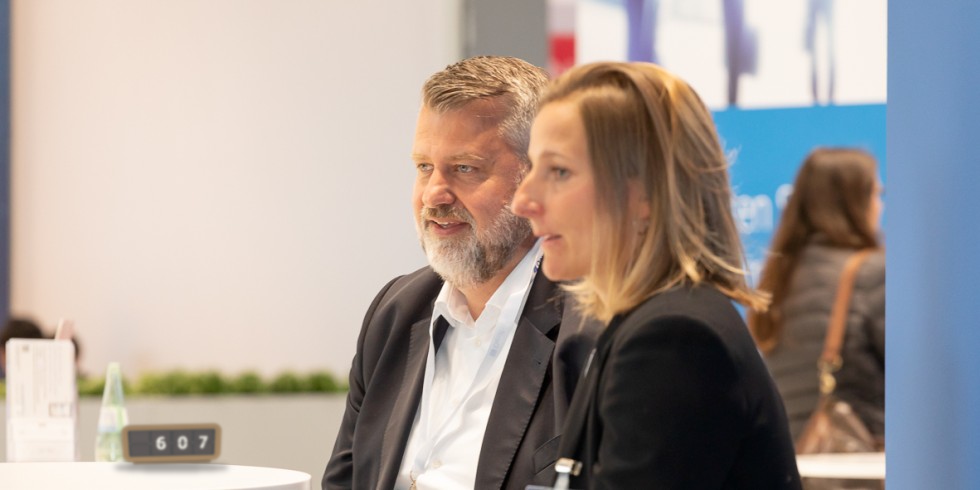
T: 6 h 07 min
